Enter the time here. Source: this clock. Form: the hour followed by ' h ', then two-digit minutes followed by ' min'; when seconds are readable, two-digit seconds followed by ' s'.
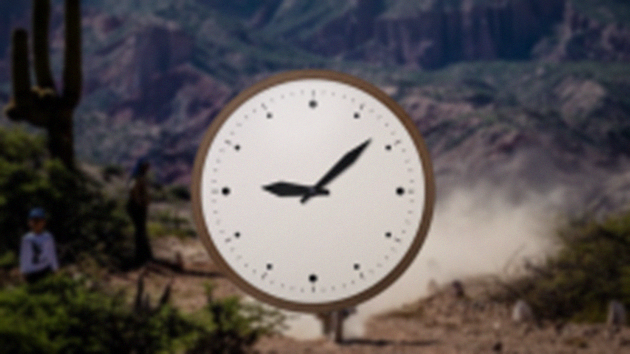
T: 9 h 08 min
